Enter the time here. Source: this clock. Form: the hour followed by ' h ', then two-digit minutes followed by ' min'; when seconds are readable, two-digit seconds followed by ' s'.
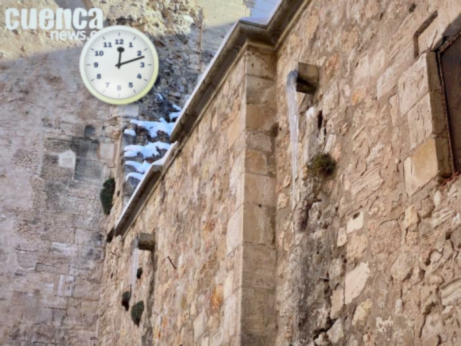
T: 12 h 12 min
